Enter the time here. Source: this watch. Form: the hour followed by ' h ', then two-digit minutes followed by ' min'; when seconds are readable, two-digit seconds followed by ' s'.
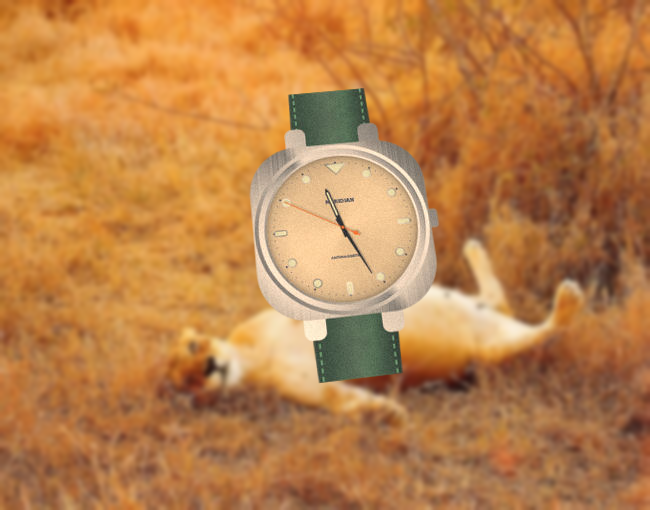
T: 11 h 25 min 50 s
